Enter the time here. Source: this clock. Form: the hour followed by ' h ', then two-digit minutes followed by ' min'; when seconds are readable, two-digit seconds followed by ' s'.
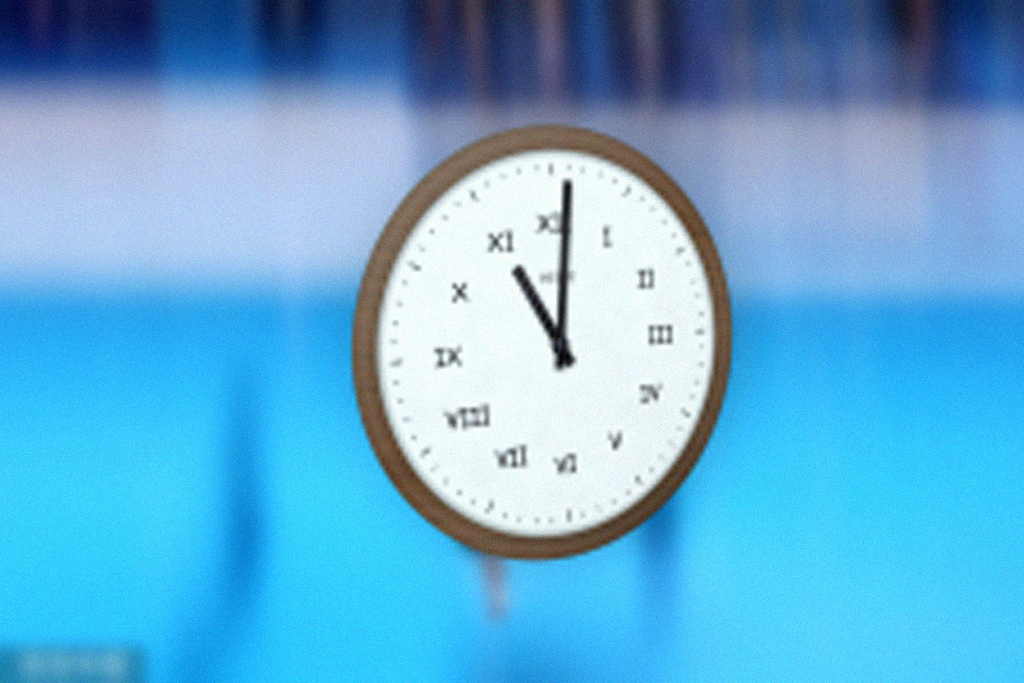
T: 11 h 01 min
